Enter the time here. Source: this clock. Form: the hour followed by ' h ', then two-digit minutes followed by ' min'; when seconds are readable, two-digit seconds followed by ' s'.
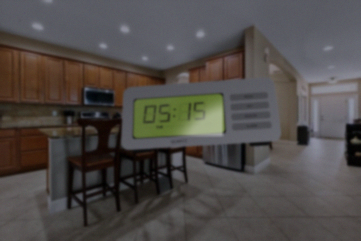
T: 5 h 15 min
